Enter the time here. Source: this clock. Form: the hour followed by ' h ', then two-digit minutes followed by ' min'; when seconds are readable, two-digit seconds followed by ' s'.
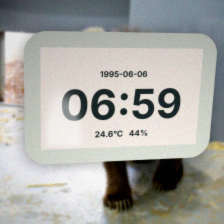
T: 6 h 59 min
